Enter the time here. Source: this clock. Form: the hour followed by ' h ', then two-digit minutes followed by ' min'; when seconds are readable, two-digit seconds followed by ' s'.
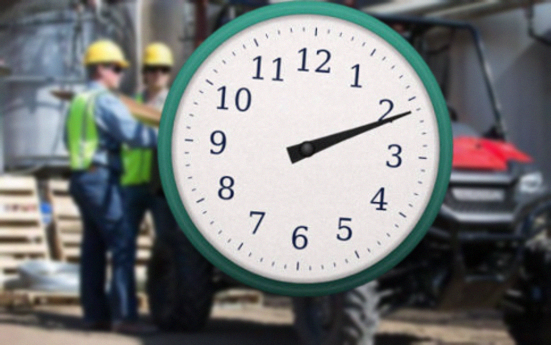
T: 2 h 11 min
